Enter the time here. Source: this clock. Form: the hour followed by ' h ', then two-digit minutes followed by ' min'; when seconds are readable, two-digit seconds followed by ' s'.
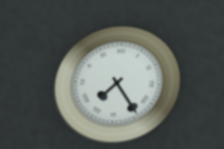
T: 7 h 24 min
